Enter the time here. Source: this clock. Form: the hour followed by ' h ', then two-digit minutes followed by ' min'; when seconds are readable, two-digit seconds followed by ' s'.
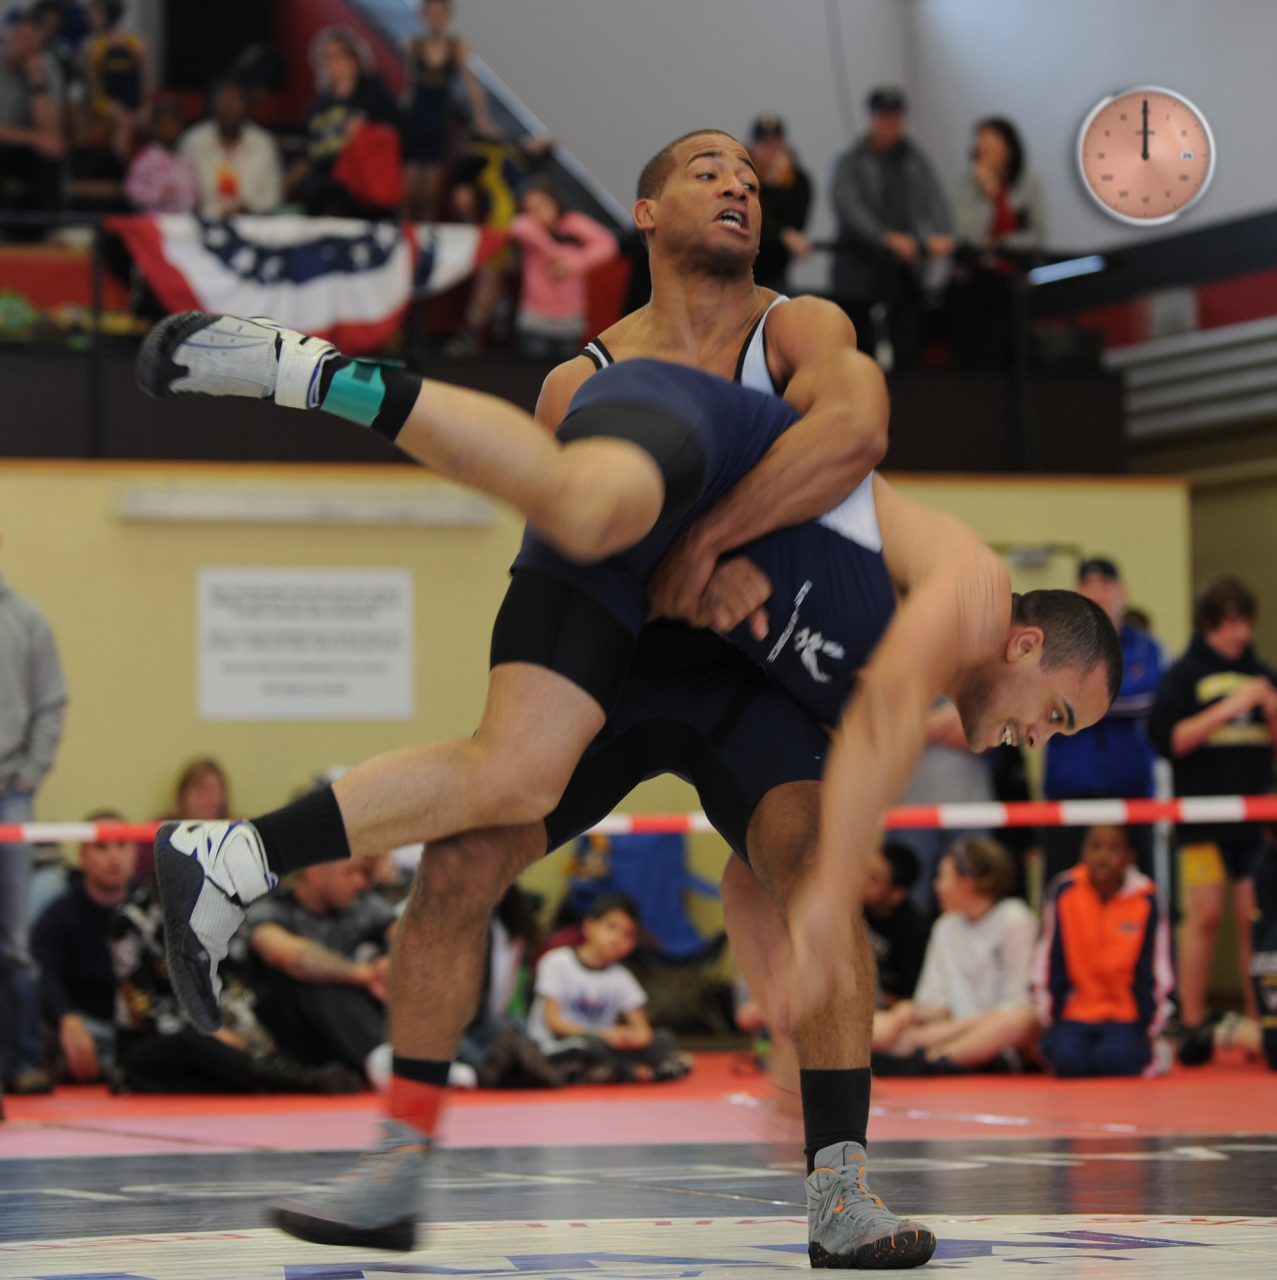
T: 12 h 00 min
